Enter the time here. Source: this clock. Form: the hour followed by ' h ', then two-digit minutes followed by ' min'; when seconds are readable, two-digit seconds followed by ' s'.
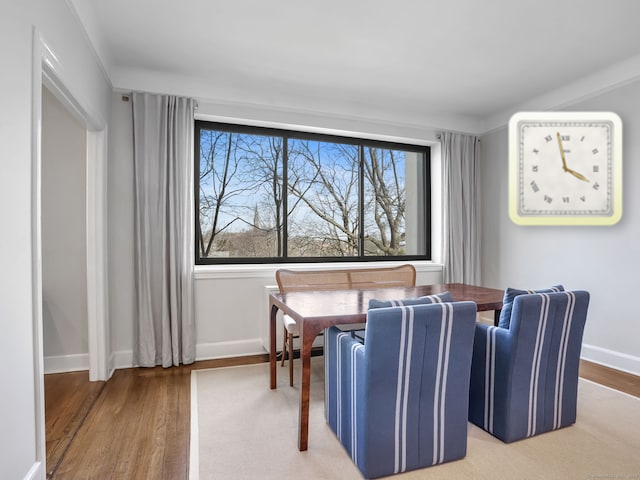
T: 3 h 58 min
